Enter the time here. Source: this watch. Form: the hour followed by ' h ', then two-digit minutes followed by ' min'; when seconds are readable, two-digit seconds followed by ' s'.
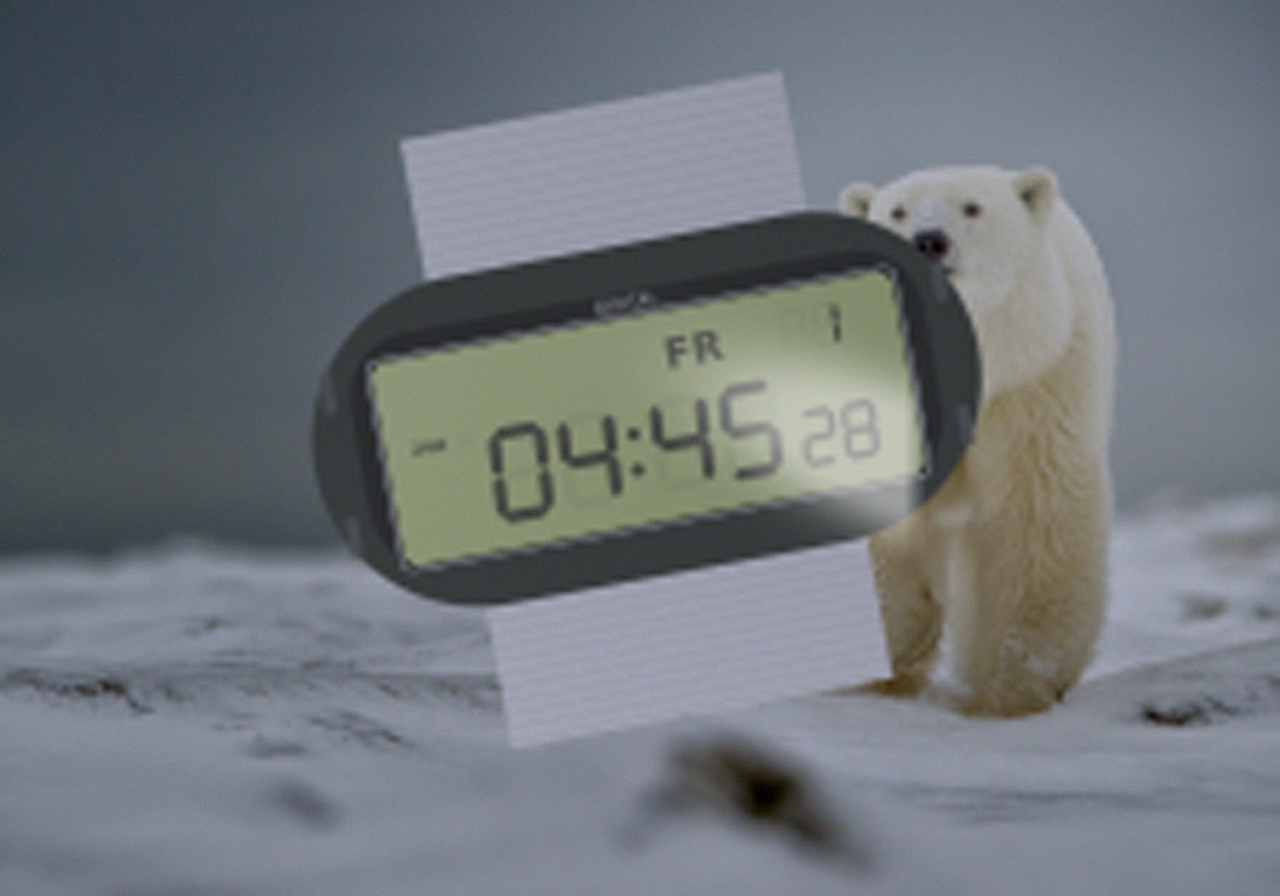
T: 4 h 45 min 28 s
